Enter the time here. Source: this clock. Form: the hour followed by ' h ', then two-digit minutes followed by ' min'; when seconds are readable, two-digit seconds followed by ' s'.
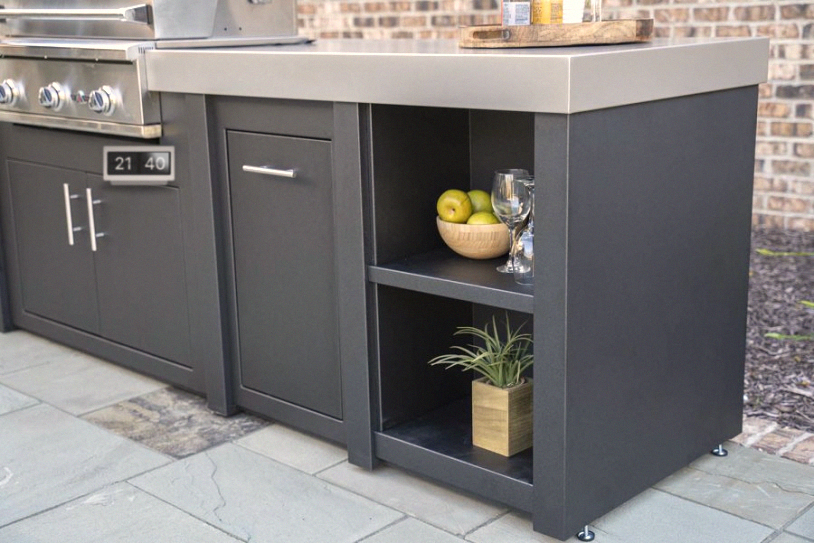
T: 21 h 40 min
